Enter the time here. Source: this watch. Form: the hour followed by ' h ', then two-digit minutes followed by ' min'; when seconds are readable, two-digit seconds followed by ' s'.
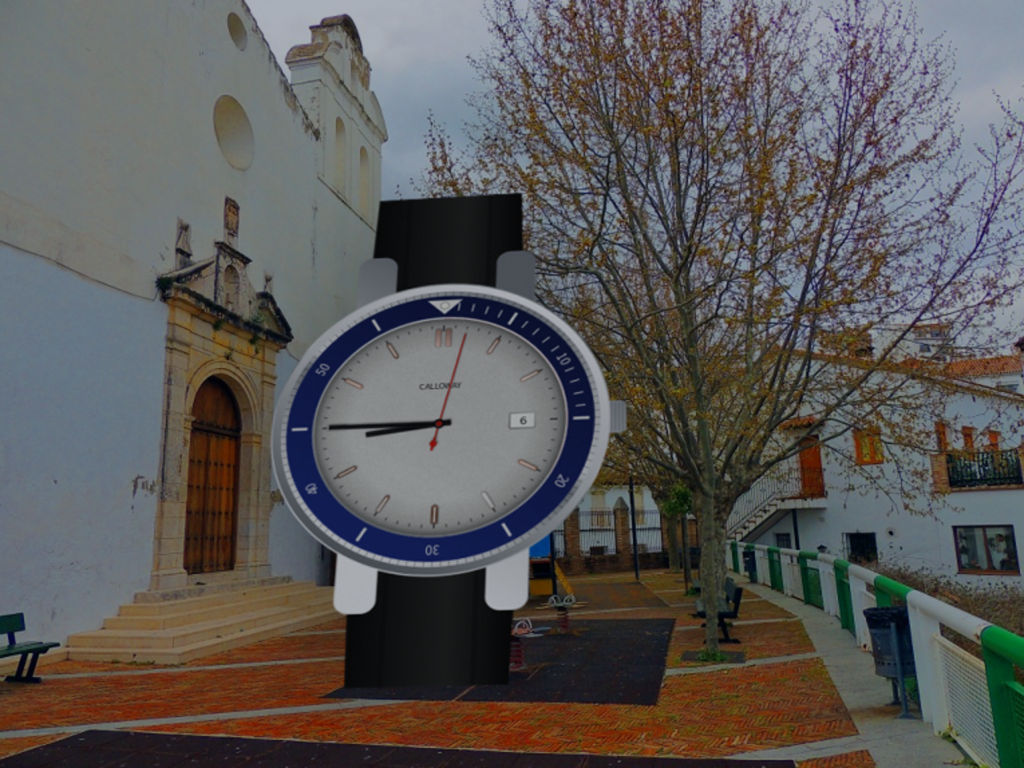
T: 8 h 45 min 02 s
